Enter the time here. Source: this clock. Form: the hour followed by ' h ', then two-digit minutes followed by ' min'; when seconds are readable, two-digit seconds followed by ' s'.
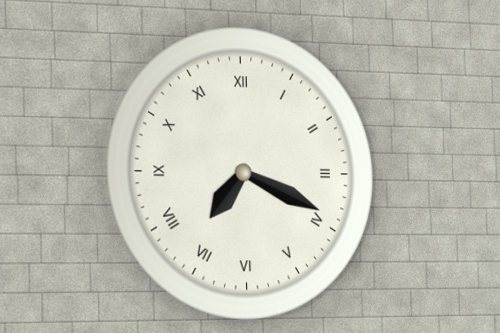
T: 7 h 19 min
